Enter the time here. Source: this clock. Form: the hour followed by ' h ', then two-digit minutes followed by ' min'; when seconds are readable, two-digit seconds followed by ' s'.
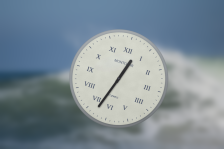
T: 12 h 33 min
